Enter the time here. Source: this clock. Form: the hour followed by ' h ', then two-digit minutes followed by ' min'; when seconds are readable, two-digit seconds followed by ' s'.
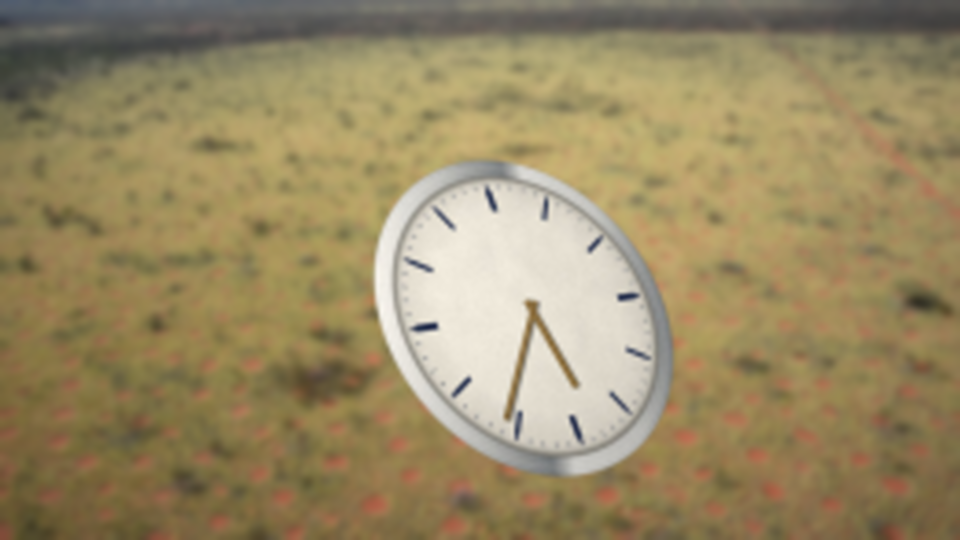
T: 5 h 36 min
